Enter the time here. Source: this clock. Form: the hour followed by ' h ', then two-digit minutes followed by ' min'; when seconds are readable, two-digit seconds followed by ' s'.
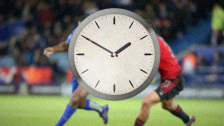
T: 1 h 50 min
